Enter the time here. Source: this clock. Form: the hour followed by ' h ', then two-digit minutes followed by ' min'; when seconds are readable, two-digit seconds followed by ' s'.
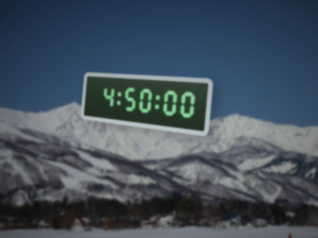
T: 4 h 50 min 00 s
